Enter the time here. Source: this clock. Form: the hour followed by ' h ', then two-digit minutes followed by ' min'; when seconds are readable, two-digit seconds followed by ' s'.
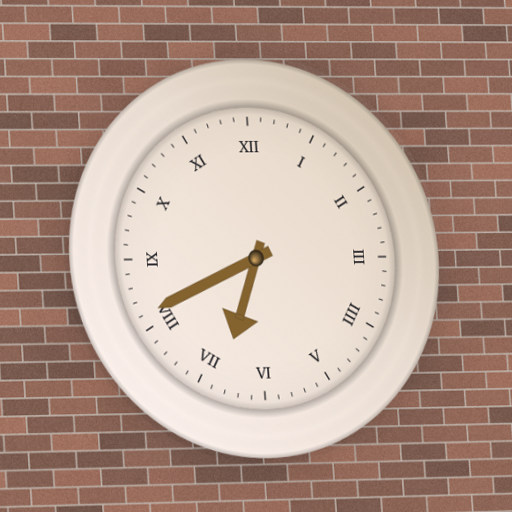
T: 6 h 41 min
